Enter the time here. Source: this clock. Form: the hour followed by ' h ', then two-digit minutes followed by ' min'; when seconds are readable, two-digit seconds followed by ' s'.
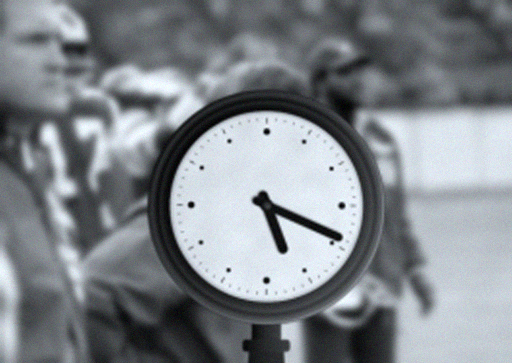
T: 5 h 19 min
